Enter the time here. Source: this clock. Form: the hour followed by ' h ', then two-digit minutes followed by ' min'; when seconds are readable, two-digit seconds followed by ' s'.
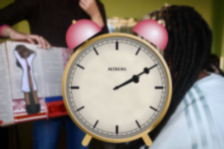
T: 2 h 10 min
